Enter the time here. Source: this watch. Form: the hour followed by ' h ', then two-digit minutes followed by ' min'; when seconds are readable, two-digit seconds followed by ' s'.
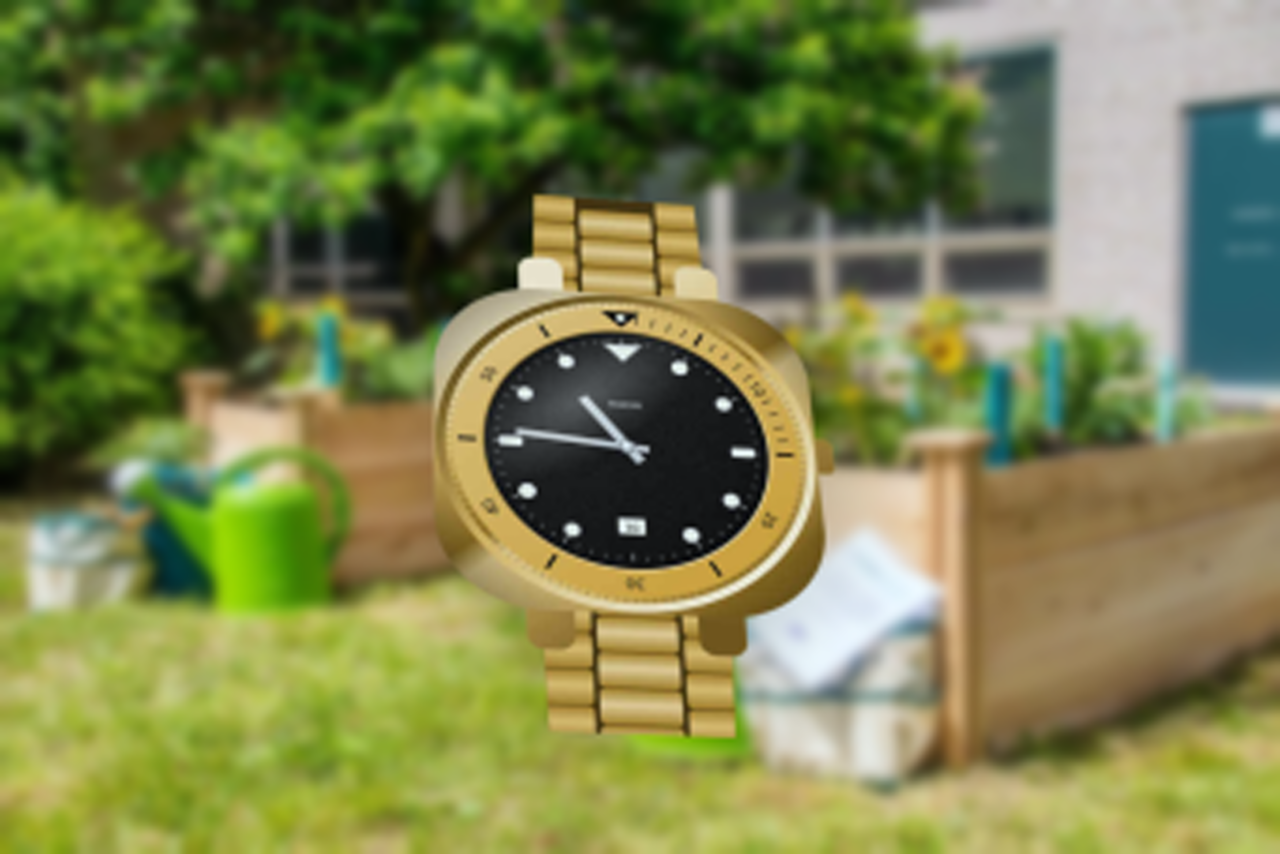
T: 10 h 46 min
